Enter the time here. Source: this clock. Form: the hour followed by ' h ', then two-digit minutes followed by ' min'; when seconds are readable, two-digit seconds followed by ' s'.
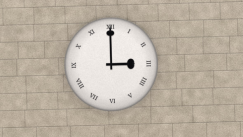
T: 3 h 00 min
